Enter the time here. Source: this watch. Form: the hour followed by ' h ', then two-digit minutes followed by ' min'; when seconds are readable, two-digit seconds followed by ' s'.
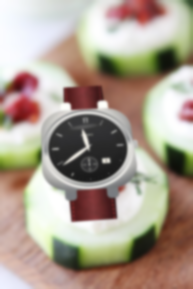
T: 11 h 39 min
